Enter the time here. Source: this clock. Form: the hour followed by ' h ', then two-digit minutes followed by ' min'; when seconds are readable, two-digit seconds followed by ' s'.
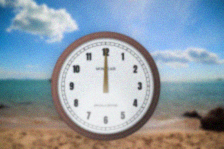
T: 12 h 00 min
